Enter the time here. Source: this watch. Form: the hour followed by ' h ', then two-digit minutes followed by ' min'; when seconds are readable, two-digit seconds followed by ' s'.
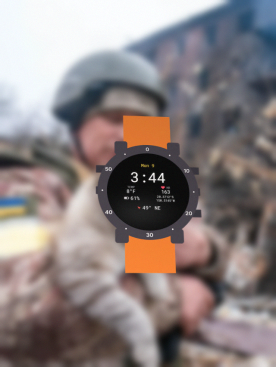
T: 3 h 44 min
